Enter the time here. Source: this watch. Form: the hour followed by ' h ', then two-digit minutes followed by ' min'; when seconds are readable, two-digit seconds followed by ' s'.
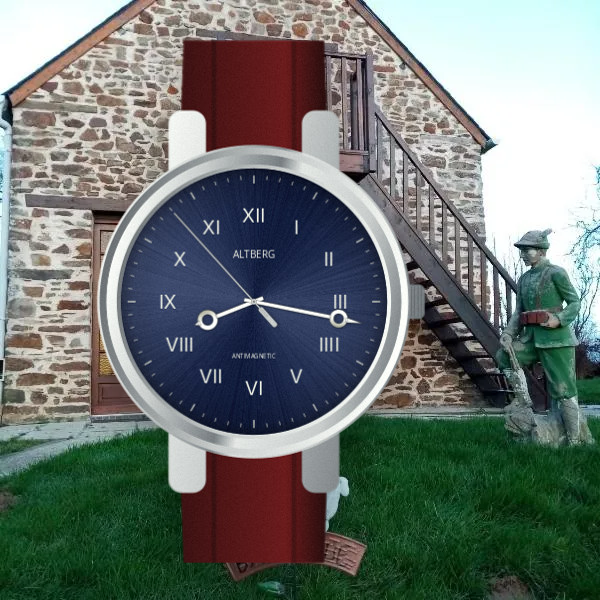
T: 8 h 16 min 53 s
